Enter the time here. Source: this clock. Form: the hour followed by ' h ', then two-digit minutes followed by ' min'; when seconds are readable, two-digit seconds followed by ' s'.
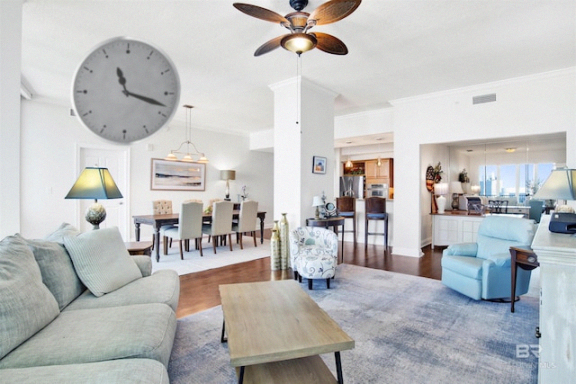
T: 11 h 18 min
